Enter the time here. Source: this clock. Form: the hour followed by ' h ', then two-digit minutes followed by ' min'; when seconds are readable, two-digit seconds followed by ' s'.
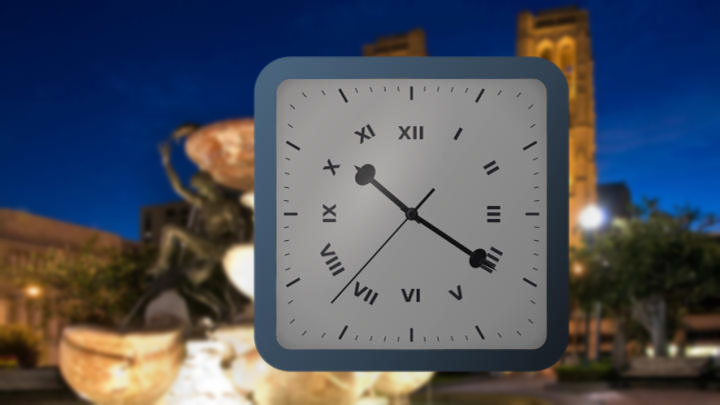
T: 10 h 20 min 37 s
